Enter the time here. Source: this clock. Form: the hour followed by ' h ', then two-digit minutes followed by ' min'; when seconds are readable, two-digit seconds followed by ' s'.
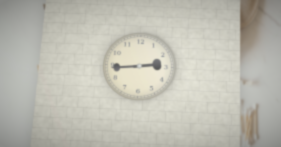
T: 2 h 44 min
